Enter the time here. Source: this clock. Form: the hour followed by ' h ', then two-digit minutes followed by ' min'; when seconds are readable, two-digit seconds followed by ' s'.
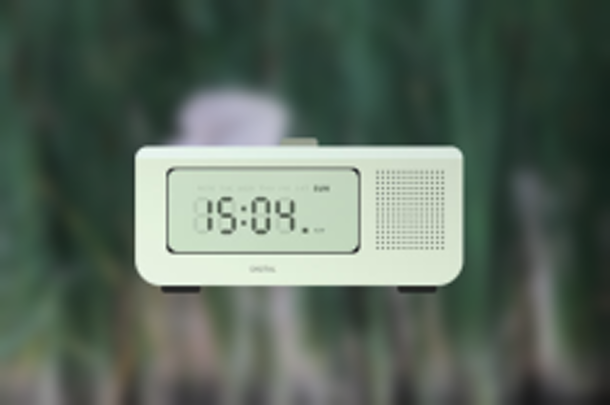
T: 15 h 04 min
